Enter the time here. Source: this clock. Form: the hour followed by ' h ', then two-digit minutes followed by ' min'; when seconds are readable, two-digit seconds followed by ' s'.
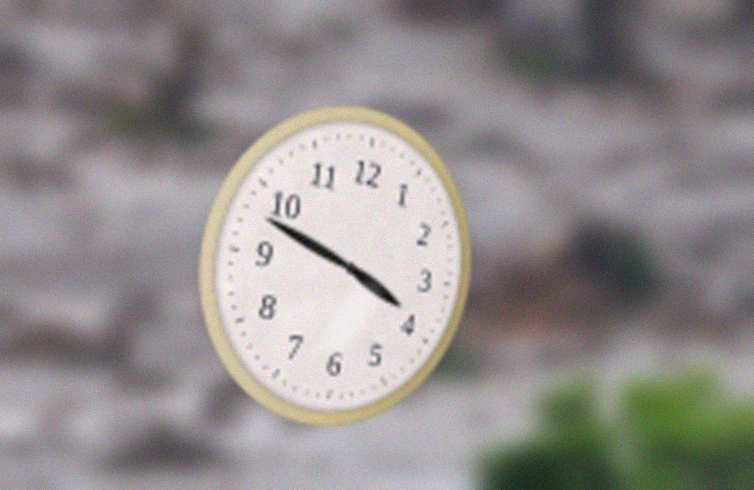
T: 3 h 48 min
